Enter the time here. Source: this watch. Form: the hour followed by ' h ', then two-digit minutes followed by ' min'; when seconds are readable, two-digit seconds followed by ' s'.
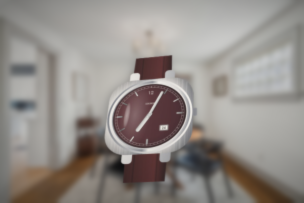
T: 7 h 04 min
